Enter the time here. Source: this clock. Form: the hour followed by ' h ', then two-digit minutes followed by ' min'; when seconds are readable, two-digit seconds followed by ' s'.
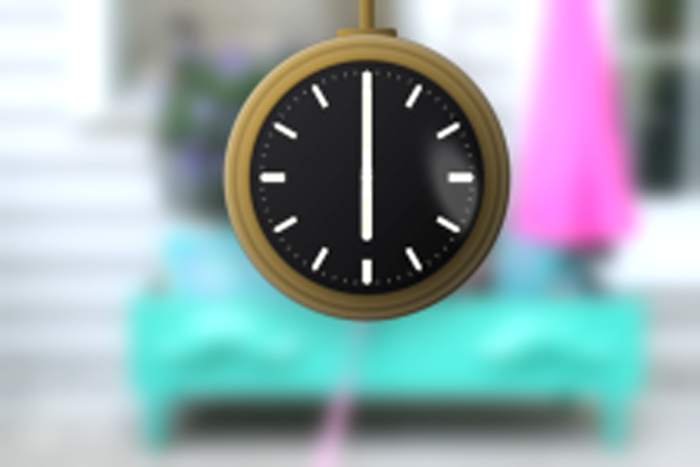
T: 6 h 00 min
